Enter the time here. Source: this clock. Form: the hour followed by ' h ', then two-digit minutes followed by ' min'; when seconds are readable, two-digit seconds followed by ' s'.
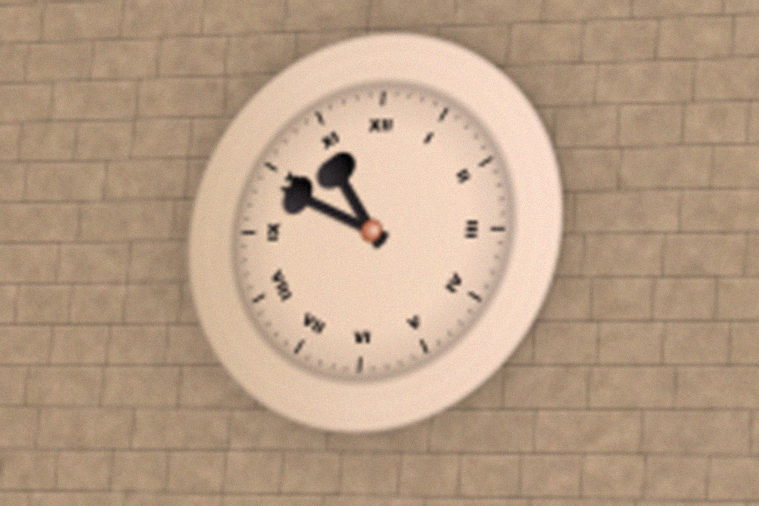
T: 10 h 49 min
